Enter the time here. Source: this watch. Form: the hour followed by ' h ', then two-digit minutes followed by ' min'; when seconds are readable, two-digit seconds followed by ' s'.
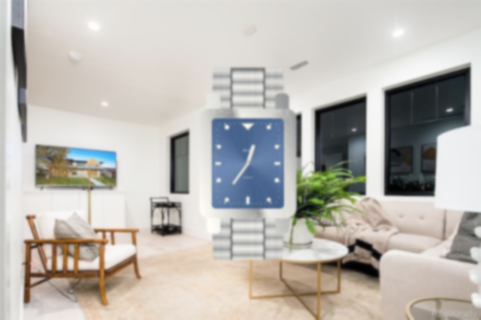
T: 12 h 36 min
